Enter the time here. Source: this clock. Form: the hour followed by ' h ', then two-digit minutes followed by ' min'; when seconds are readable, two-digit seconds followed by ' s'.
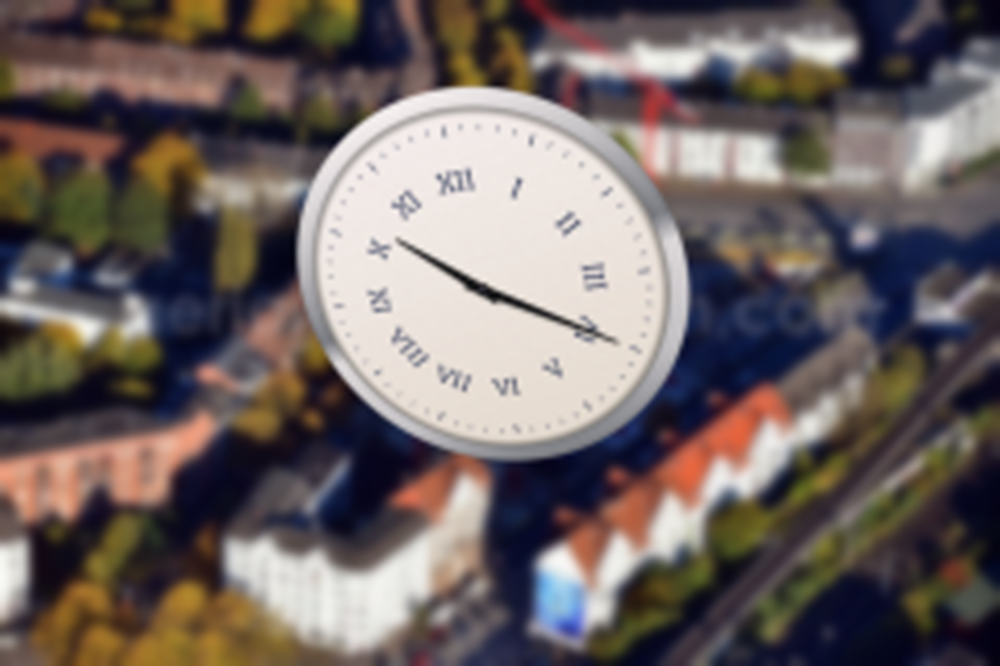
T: 10 h 20 min
